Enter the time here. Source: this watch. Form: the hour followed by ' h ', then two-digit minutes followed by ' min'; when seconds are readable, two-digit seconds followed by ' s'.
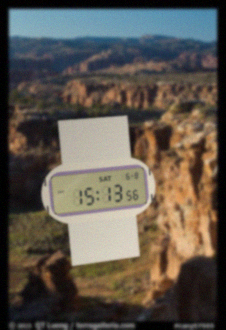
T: 15 h 13 min 56 s
